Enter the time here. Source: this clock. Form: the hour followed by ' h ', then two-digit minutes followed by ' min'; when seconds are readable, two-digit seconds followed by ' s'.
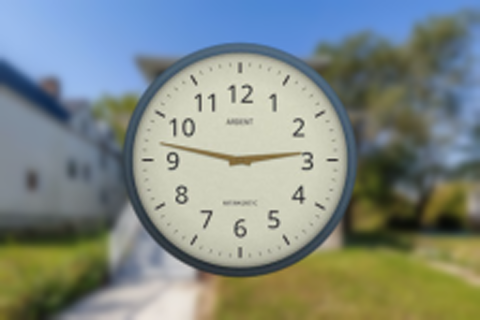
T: 2 h 47 min
